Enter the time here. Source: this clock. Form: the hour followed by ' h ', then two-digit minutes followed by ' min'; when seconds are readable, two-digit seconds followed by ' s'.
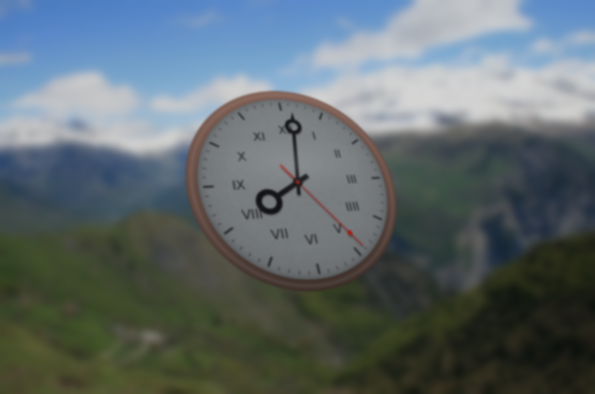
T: 8 h 01 min 24 s
